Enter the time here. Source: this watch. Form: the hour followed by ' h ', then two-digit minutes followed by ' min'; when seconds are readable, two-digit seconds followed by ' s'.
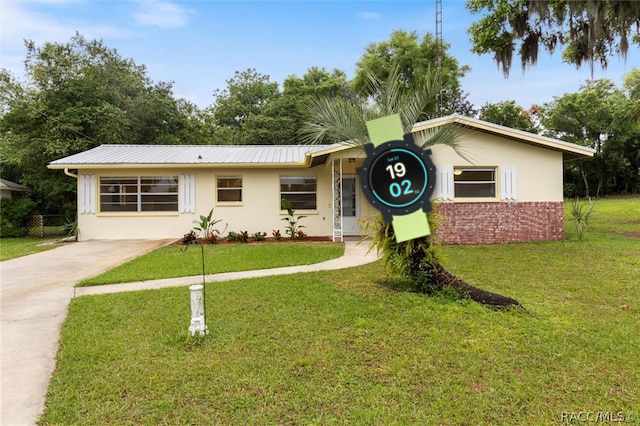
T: 19 h 02 min
